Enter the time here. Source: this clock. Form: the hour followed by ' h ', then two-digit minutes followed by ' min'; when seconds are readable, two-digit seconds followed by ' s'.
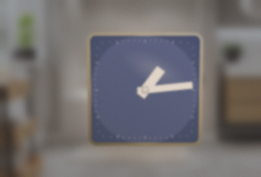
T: 1 h 14 min
